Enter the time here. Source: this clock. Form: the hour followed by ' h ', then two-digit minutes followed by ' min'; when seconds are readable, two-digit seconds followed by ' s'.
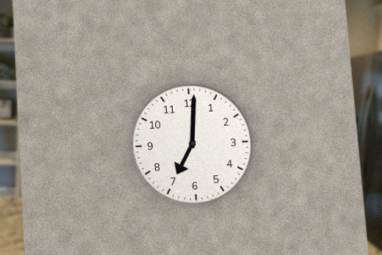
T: 7 h 01 min
